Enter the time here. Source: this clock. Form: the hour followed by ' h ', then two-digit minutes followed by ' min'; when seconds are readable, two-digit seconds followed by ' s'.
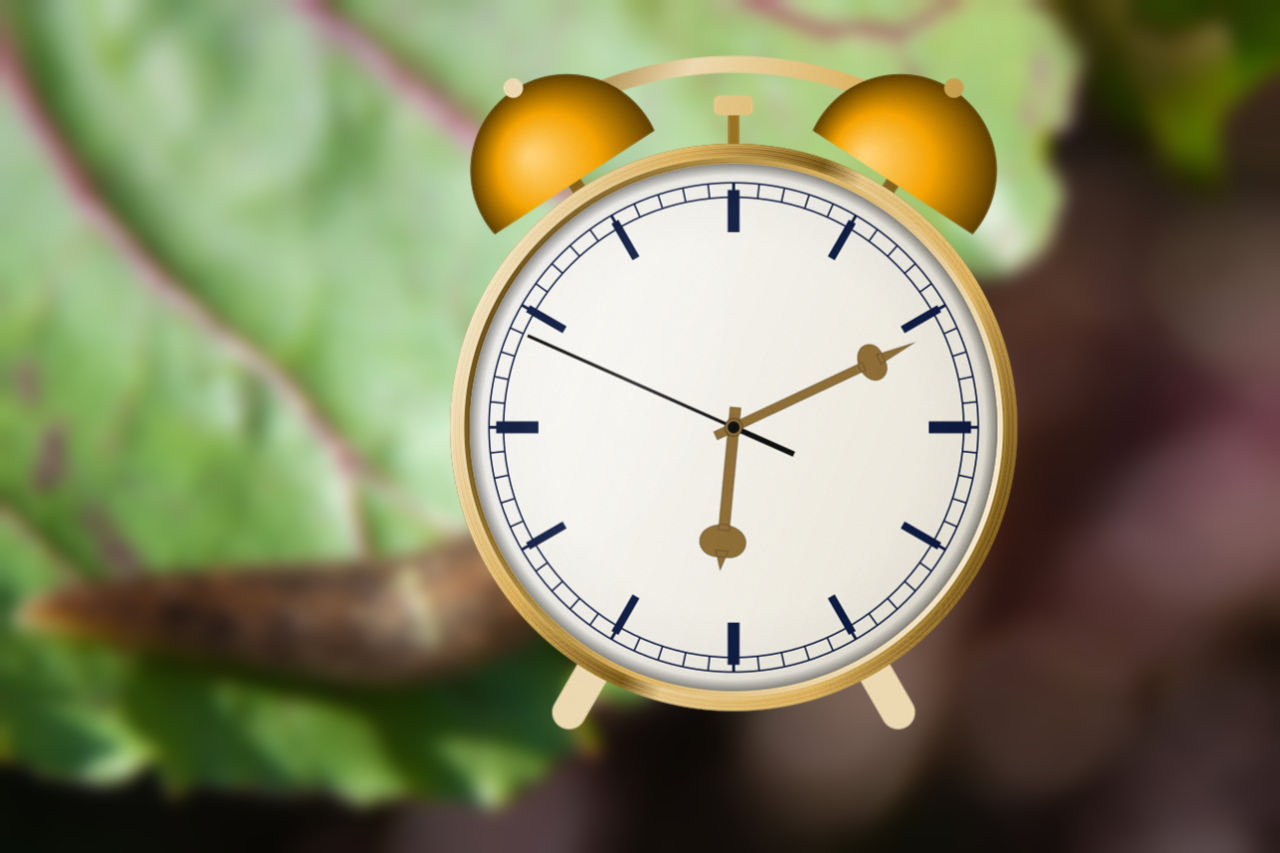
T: 6 h 10 min 49 s
